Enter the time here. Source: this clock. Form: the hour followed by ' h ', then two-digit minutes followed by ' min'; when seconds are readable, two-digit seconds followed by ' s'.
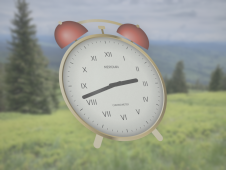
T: 2 h 42 min
